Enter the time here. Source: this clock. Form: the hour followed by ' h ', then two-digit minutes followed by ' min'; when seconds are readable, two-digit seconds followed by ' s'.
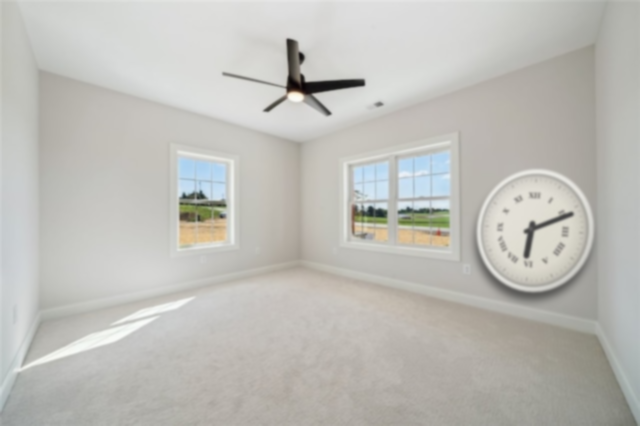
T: 6 h 11 min
